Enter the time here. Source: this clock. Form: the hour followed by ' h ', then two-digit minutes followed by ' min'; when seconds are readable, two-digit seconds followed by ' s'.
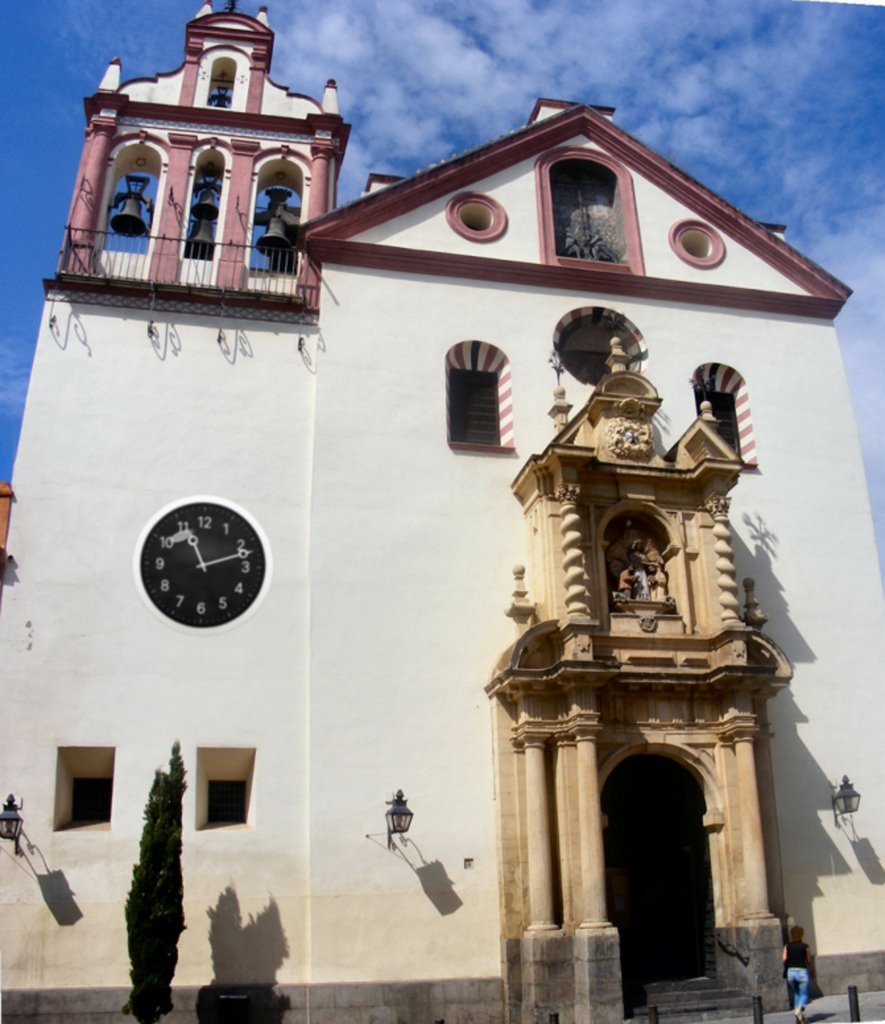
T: 11 h 12 min
